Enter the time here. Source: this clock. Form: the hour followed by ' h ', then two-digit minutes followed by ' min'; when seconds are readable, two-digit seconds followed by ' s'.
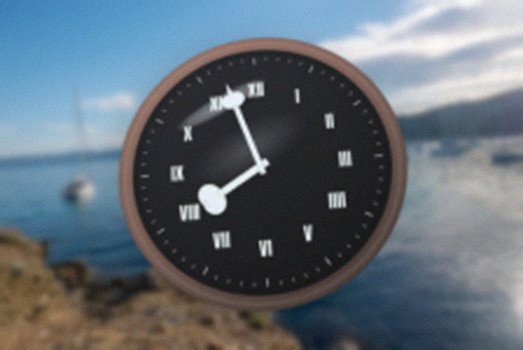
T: 7 h 57 min
